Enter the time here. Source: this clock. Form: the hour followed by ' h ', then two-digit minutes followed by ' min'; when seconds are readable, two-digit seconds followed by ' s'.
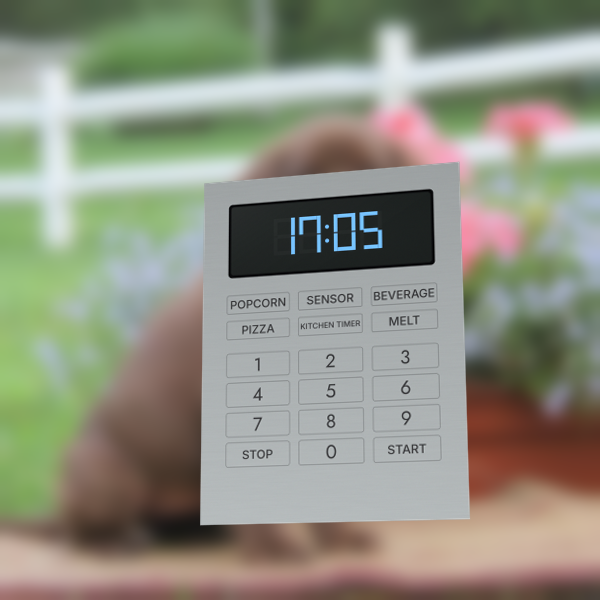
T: 17 h 05 min
